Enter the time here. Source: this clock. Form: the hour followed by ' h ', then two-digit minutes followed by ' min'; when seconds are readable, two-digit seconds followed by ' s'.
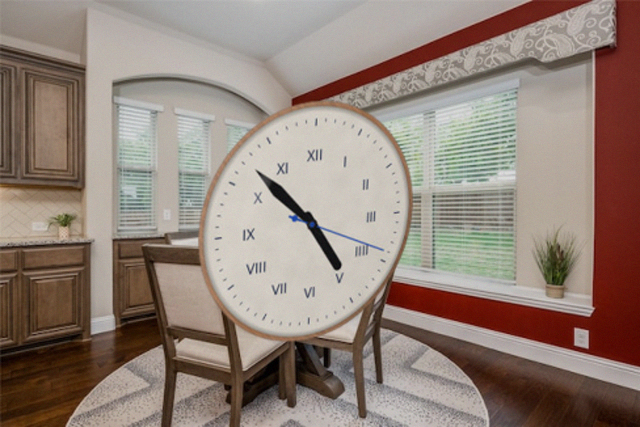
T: 4 h 52 min 19 s
